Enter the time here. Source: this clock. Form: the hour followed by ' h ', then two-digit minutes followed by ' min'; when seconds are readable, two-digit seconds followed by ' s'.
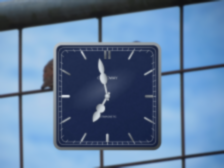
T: 6 h 58 min
